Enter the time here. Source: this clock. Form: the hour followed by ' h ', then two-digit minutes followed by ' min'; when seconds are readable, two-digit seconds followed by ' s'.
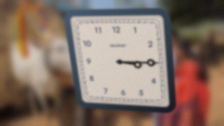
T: 3 h 15 min
